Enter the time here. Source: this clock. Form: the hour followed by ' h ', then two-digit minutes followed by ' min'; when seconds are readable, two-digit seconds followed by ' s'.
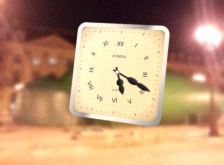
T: 5 h 19 min
